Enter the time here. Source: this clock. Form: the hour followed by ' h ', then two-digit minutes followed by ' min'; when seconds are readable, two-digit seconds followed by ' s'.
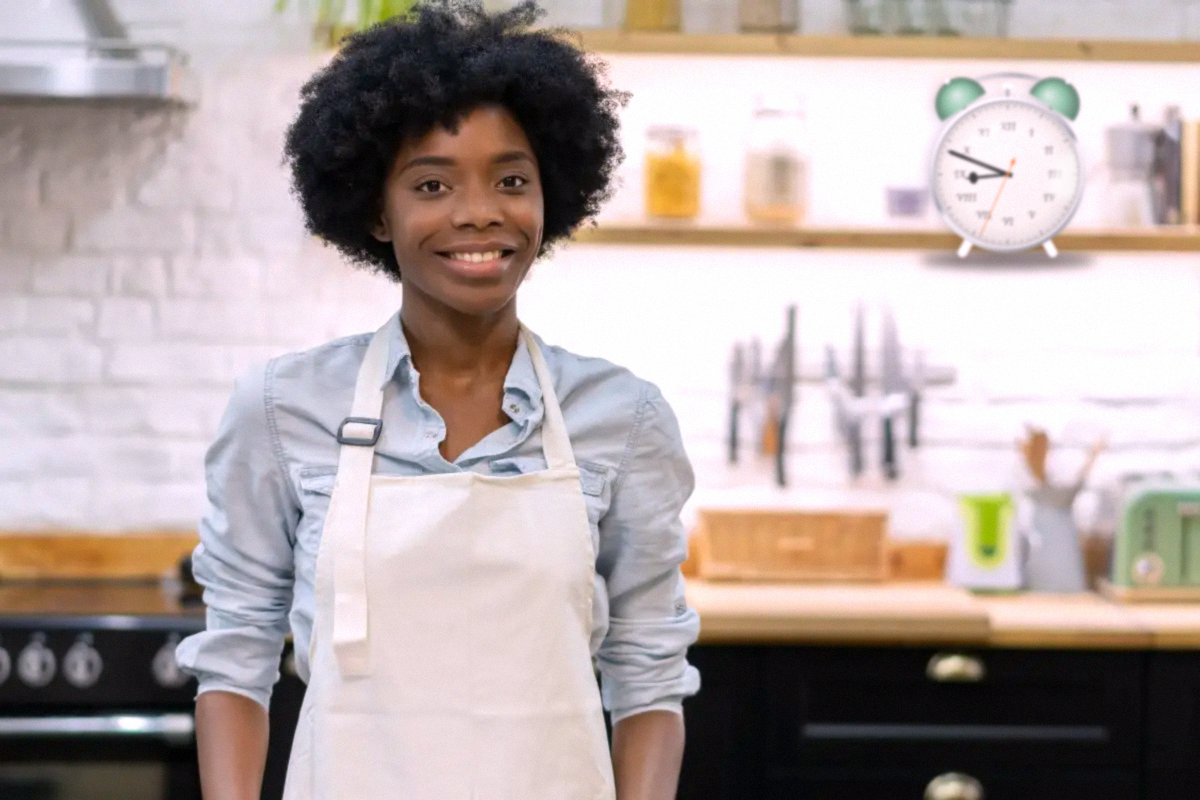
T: 8 h 48 min 34 s
